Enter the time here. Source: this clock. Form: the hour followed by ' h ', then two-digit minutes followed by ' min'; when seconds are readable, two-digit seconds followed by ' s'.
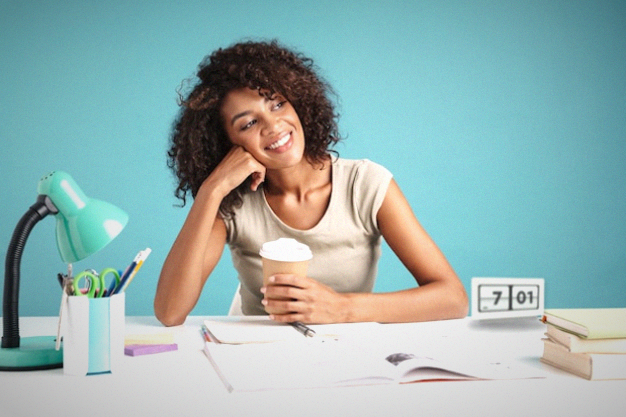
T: 7 h 01 min
